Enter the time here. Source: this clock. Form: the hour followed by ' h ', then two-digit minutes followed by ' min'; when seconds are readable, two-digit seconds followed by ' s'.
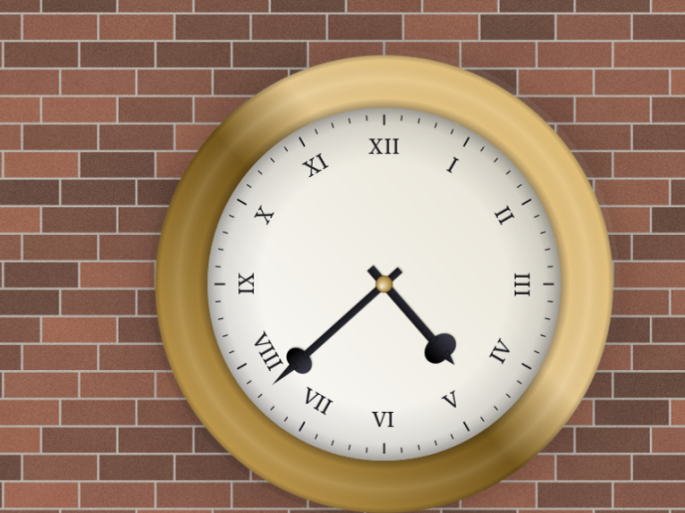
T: 4 h 38 min
